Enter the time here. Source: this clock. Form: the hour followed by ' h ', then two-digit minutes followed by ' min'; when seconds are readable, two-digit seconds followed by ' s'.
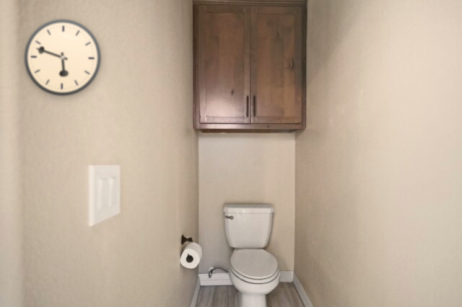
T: 5 h 48 min
